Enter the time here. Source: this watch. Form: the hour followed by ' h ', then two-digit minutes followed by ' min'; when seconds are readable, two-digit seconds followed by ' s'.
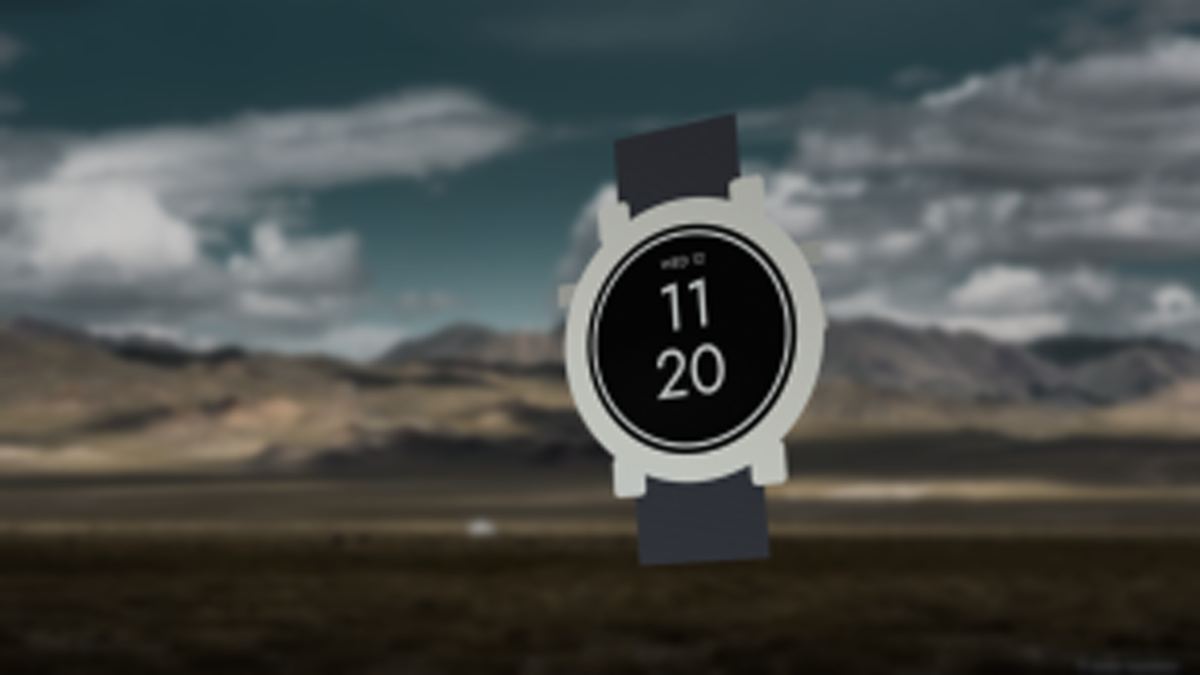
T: 11 h 20 min
